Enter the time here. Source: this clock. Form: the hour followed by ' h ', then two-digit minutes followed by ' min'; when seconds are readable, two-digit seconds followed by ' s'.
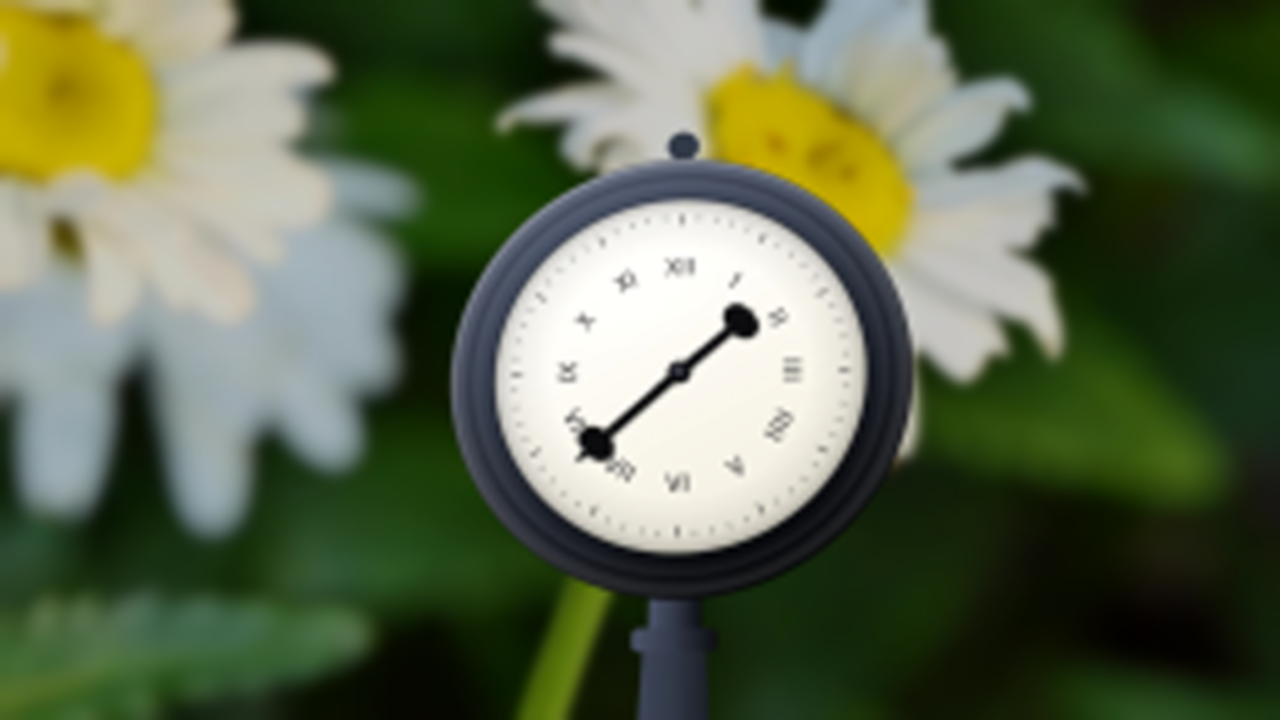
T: 1 h 38 min
